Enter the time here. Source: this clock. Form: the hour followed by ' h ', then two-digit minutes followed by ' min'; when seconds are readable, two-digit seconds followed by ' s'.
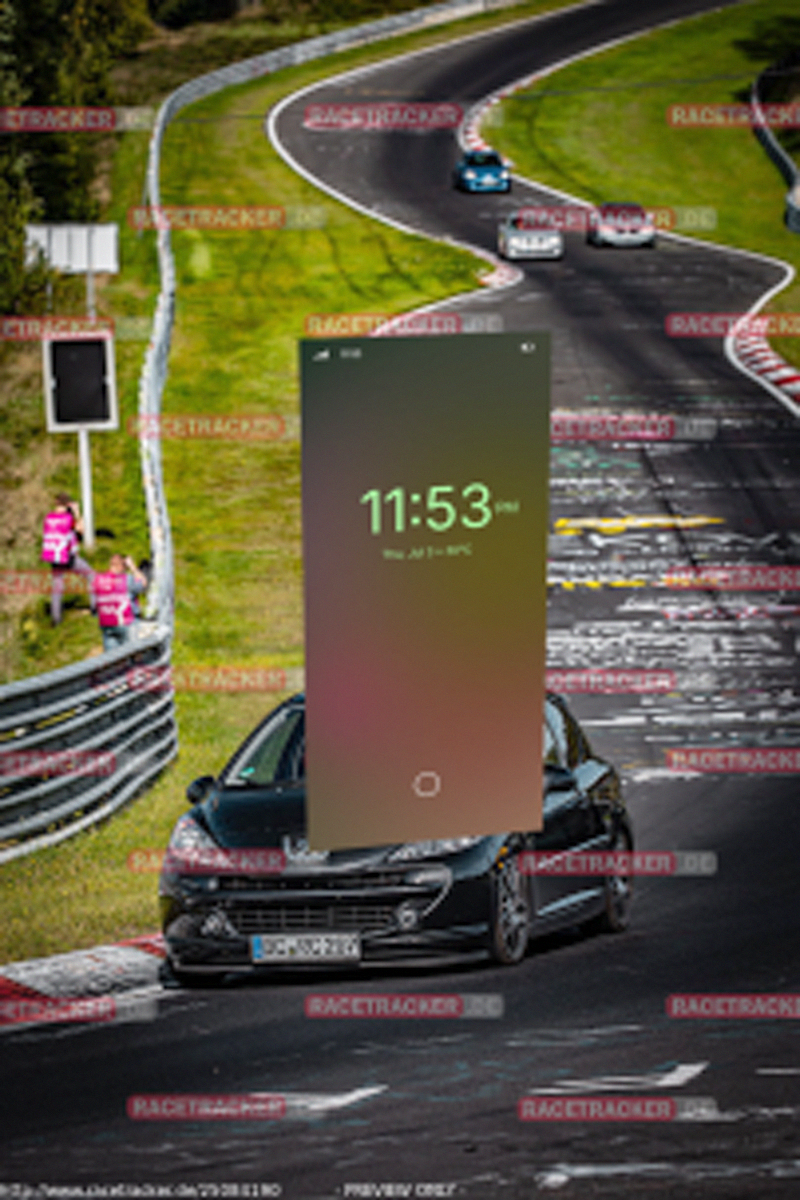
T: 11 h 53 min
